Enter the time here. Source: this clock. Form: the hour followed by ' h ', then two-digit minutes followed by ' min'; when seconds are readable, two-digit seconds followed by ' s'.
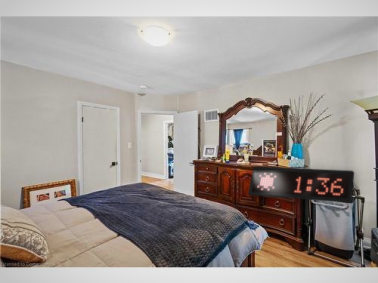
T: 1 h 36 min
